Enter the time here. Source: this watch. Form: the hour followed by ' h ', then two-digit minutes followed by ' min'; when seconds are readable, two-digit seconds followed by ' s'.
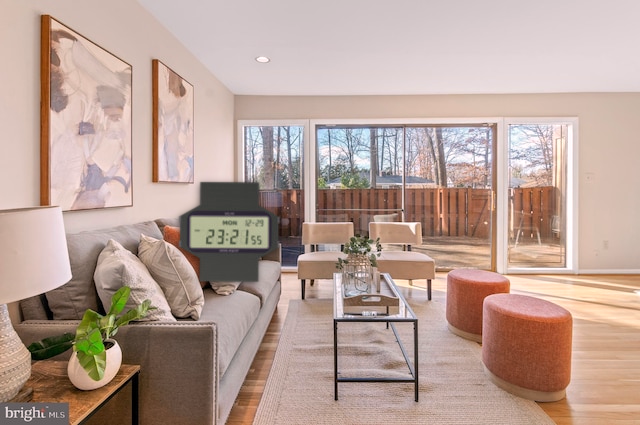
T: 23 h 21 min
